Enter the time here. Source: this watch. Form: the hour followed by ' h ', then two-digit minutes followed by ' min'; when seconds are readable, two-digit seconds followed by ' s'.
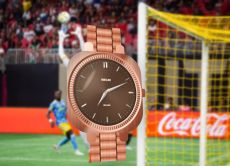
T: 7 h 11 min
